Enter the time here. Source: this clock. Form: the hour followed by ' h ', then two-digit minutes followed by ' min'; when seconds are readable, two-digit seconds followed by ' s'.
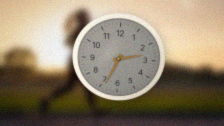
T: 2 h 34 min
